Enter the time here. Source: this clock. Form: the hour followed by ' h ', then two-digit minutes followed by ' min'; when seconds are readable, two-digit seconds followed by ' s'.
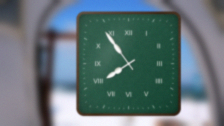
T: 7 h 54 min
